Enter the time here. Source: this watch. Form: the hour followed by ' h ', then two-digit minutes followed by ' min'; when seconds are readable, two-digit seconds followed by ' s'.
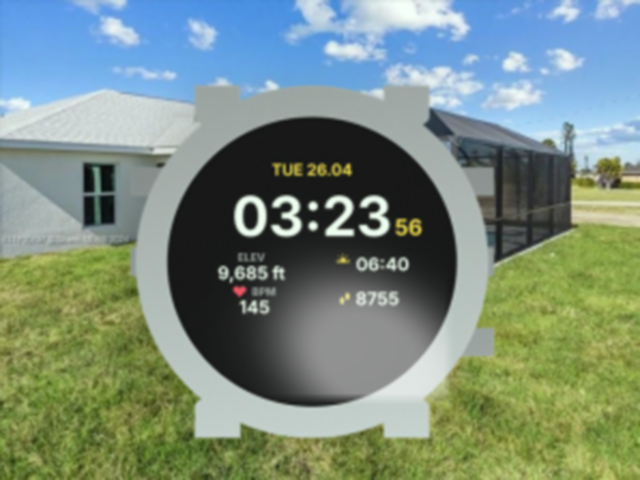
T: 3 h 23 min 56 s
